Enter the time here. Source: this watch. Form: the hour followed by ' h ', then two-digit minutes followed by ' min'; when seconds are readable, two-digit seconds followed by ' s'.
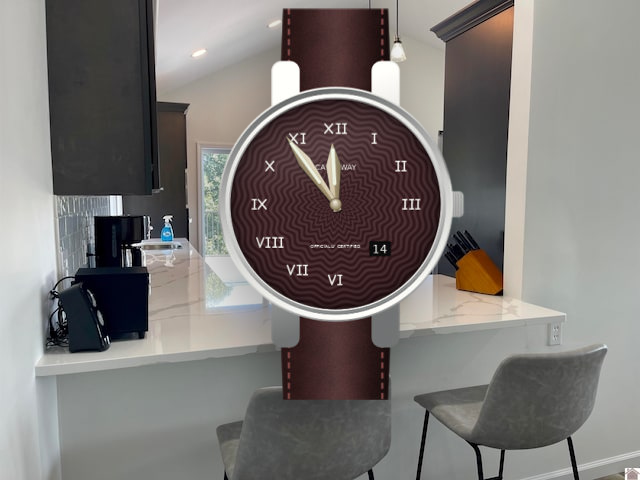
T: 11 h 54 min
